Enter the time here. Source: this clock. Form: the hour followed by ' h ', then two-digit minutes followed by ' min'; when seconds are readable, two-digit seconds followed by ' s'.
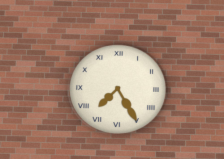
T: 7 h 25 min
